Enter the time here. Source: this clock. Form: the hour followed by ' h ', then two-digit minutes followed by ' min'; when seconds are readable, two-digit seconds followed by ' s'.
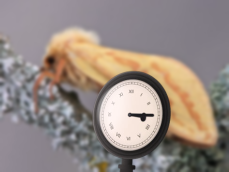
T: 3 h 15 min
